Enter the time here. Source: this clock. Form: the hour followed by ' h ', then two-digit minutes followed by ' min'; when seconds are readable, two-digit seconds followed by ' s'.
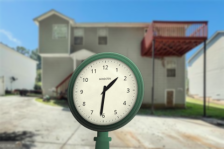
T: 1 h 31 min
